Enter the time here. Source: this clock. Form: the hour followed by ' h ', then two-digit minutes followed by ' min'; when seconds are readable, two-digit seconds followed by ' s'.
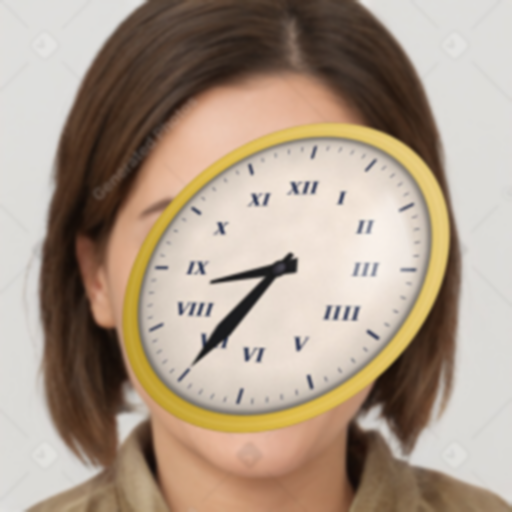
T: 8 h 35 min
